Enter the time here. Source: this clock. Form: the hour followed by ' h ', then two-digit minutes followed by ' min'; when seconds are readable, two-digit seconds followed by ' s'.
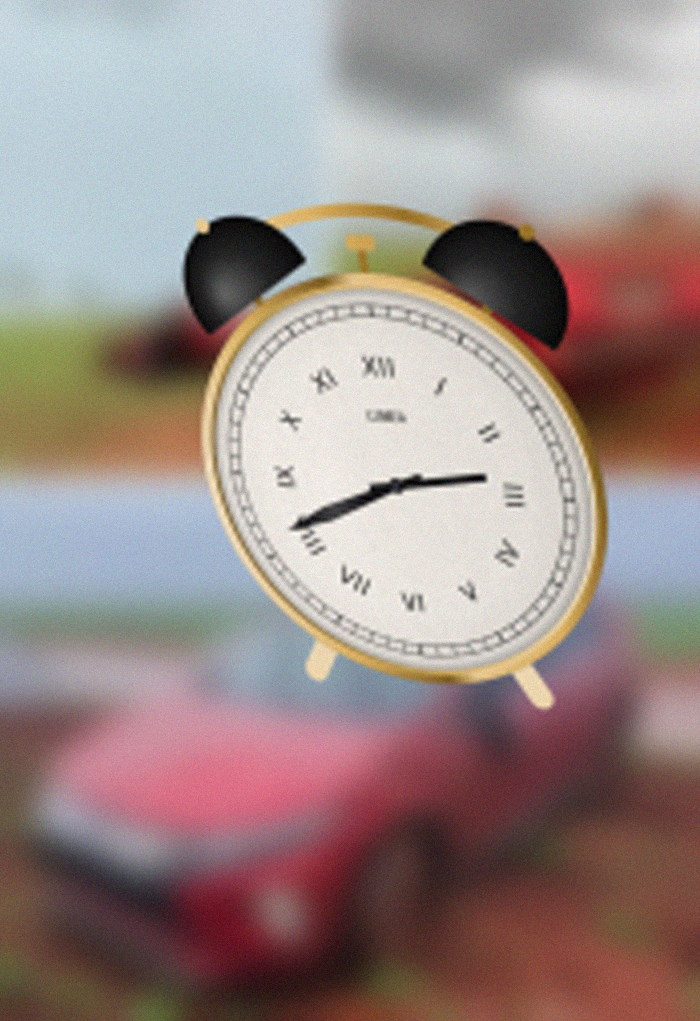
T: 2 h 41 min
